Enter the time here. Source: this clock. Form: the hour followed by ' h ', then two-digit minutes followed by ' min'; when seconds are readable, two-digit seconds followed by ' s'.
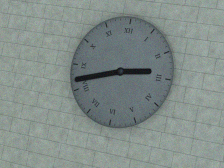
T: 2 h 42 min
